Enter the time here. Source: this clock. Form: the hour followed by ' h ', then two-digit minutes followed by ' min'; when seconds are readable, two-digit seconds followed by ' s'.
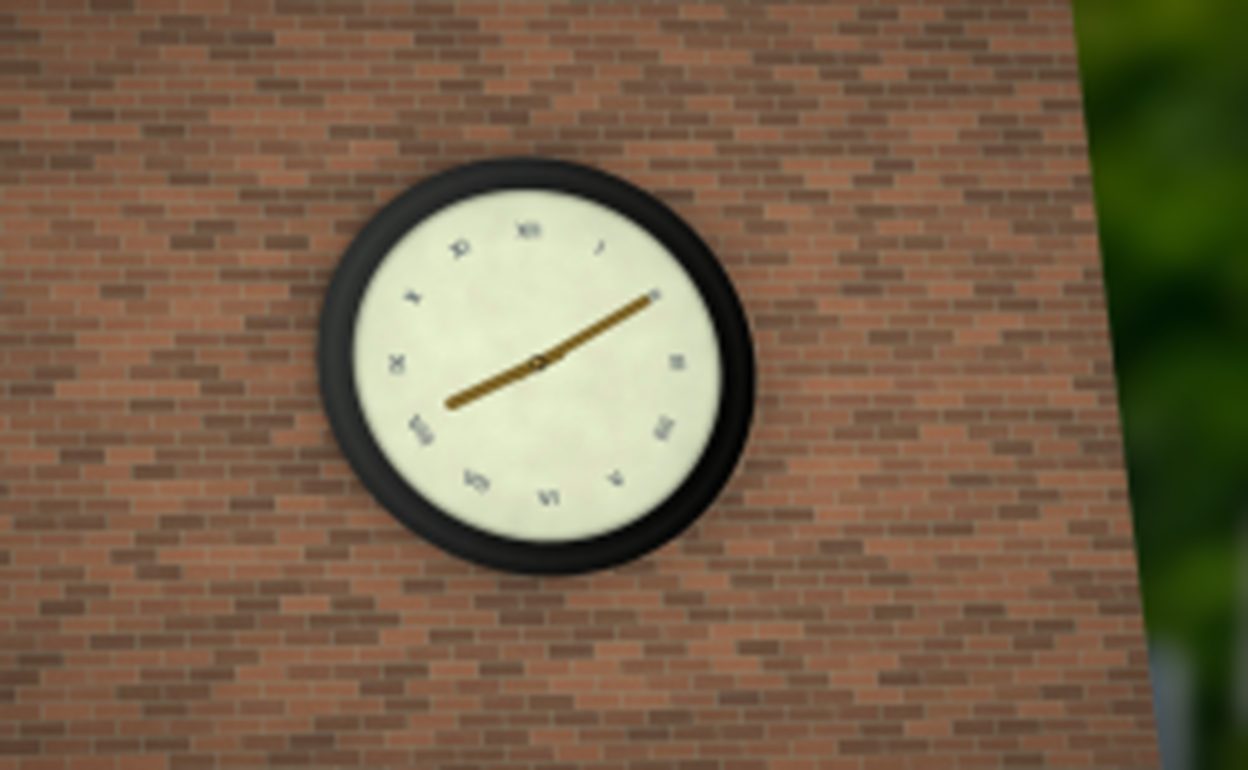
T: 8 h 10 min
